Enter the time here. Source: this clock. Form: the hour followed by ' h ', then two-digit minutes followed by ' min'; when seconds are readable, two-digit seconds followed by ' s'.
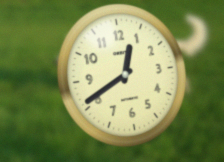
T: 12 h 41 min
